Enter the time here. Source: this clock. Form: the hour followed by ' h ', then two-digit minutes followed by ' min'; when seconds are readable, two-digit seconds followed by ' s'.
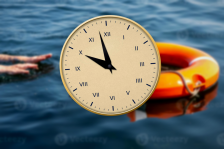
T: 9 h 58 min
